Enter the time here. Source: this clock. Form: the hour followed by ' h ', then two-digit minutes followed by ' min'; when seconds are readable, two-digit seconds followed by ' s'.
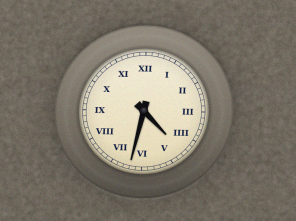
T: 4 h 32 min
